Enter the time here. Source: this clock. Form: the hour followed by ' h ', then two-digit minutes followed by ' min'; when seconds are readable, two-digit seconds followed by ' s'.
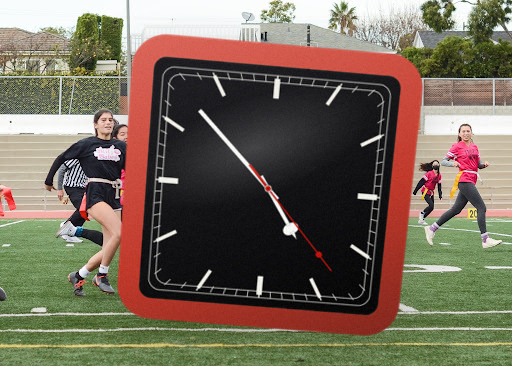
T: 4 h 52 min 23 s
